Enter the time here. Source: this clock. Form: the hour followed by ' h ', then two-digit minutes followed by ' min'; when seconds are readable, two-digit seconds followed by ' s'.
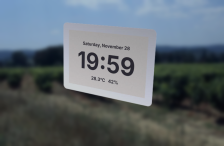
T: 19 h 59 min
